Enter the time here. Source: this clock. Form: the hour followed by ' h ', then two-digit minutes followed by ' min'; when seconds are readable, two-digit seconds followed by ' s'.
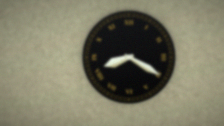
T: 8 h 20 min
